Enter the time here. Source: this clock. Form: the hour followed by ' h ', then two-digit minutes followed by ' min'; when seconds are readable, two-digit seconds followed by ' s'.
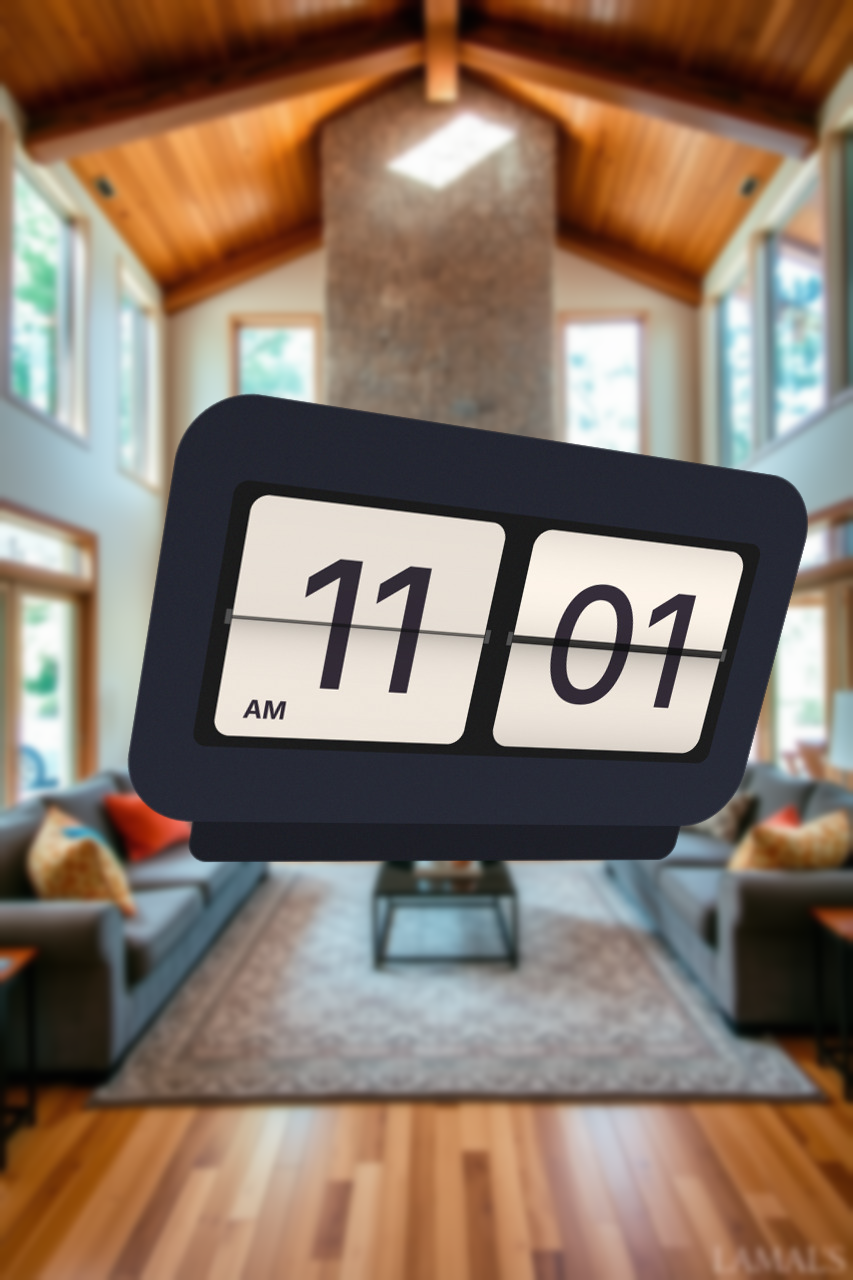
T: 11 h 01 min
